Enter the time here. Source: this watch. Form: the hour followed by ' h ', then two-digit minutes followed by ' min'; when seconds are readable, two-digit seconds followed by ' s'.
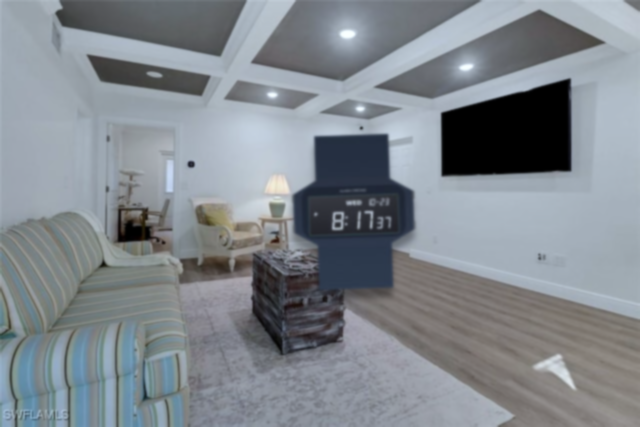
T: 8 h 17 min
